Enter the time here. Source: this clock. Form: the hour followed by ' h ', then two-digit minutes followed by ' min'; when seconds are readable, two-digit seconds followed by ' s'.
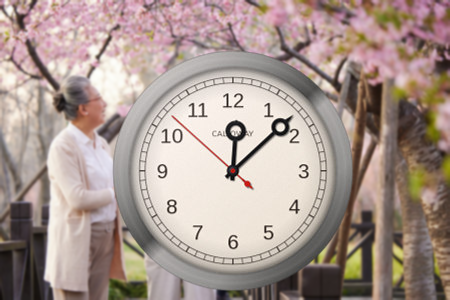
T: 12 h 07 min 52 s
